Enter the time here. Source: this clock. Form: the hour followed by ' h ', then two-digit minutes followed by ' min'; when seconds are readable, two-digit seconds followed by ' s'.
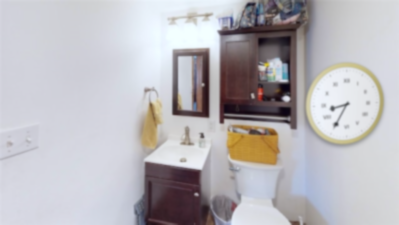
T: 8 h 35 min
